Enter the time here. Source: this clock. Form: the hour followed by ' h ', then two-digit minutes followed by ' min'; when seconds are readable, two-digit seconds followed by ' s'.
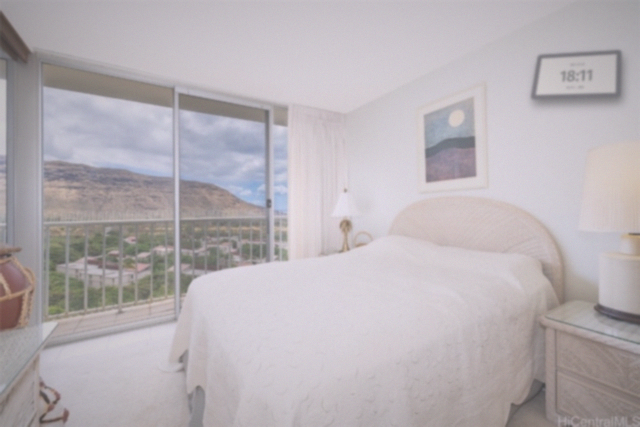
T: 18 h 11 min
